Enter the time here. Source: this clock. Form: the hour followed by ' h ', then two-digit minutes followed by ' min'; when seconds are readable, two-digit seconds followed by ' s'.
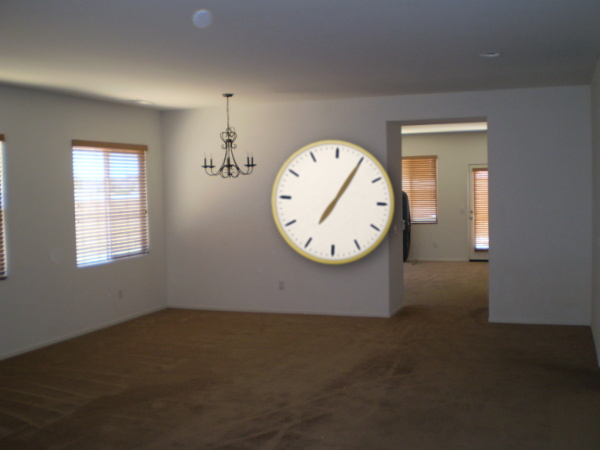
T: 7 h 05 min
